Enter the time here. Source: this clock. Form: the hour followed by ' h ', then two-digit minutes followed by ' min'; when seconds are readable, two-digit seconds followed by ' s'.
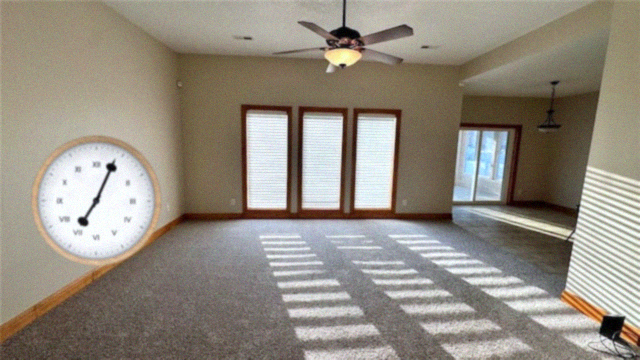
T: 7 h 04 min
